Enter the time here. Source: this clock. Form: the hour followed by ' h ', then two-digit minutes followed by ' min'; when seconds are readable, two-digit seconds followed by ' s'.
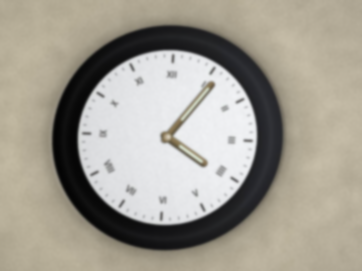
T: 4 h 06 min
